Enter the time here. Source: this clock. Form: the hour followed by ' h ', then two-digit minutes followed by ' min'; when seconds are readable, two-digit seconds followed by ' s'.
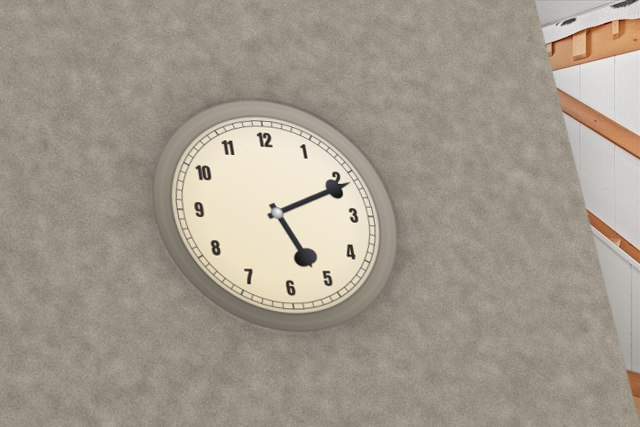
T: 5 h 11 min
